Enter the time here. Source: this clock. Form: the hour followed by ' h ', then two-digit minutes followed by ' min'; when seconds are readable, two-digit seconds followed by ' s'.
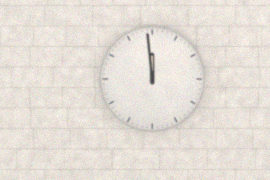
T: 11 h 59 min
